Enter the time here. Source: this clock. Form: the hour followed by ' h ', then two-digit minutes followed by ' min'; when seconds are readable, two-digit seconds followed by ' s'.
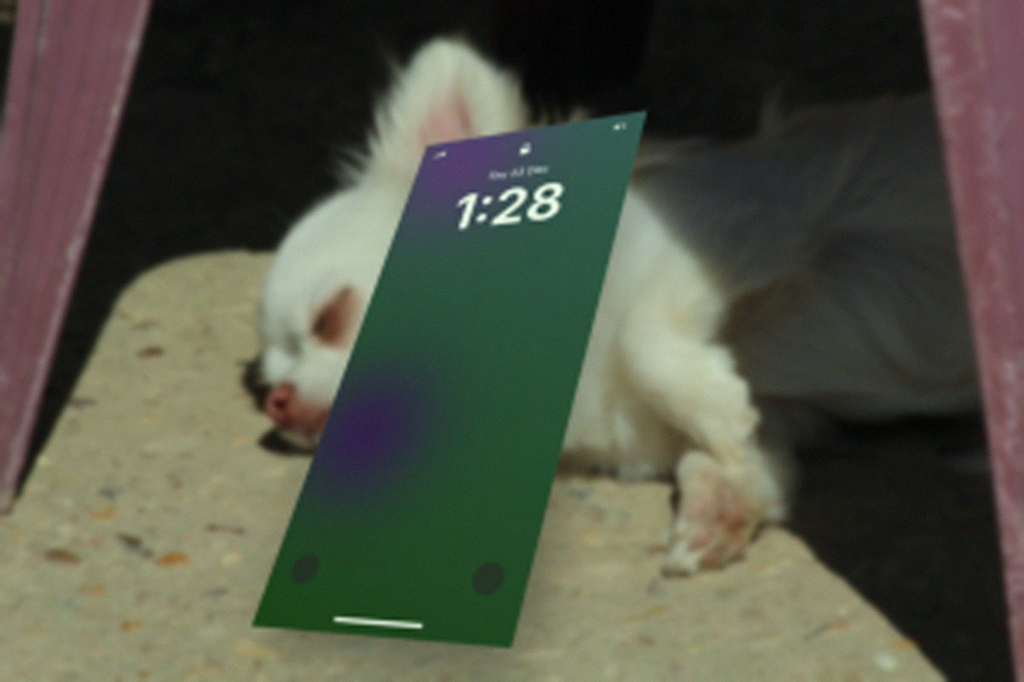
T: 1 h 28 min
